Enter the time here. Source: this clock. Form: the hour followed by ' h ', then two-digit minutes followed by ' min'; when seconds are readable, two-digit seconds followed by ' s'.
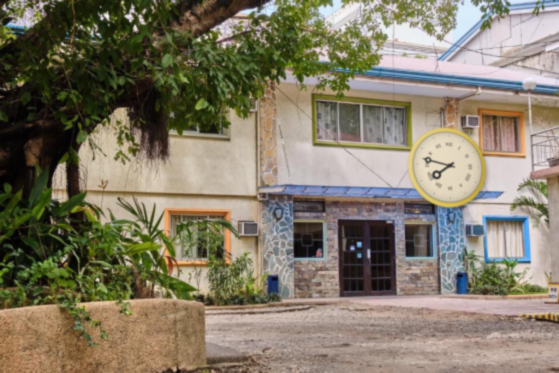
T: 7 h 47 min
